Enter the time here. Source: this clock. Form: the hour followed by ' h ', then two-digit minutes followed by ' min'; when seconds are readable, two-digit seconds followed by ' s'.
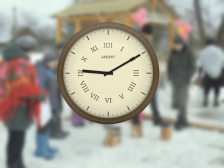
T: 9 h 10 min
